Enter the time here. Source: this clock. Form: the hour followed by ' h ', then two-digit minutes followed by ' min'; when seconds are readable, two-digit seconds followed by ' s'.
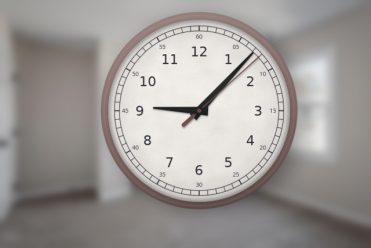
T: 9 h 07 min 08 s
